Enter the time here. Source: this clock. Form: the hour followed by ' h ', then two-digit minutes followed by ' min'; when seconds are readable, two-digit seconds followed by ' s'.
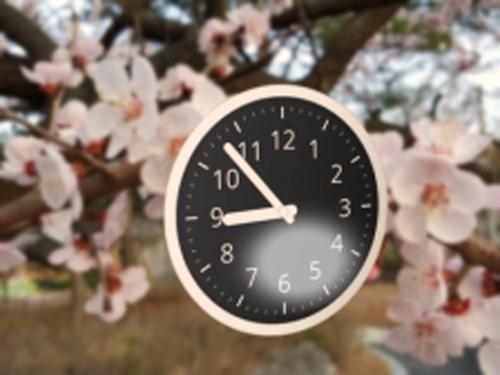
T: 8 h 53 min
